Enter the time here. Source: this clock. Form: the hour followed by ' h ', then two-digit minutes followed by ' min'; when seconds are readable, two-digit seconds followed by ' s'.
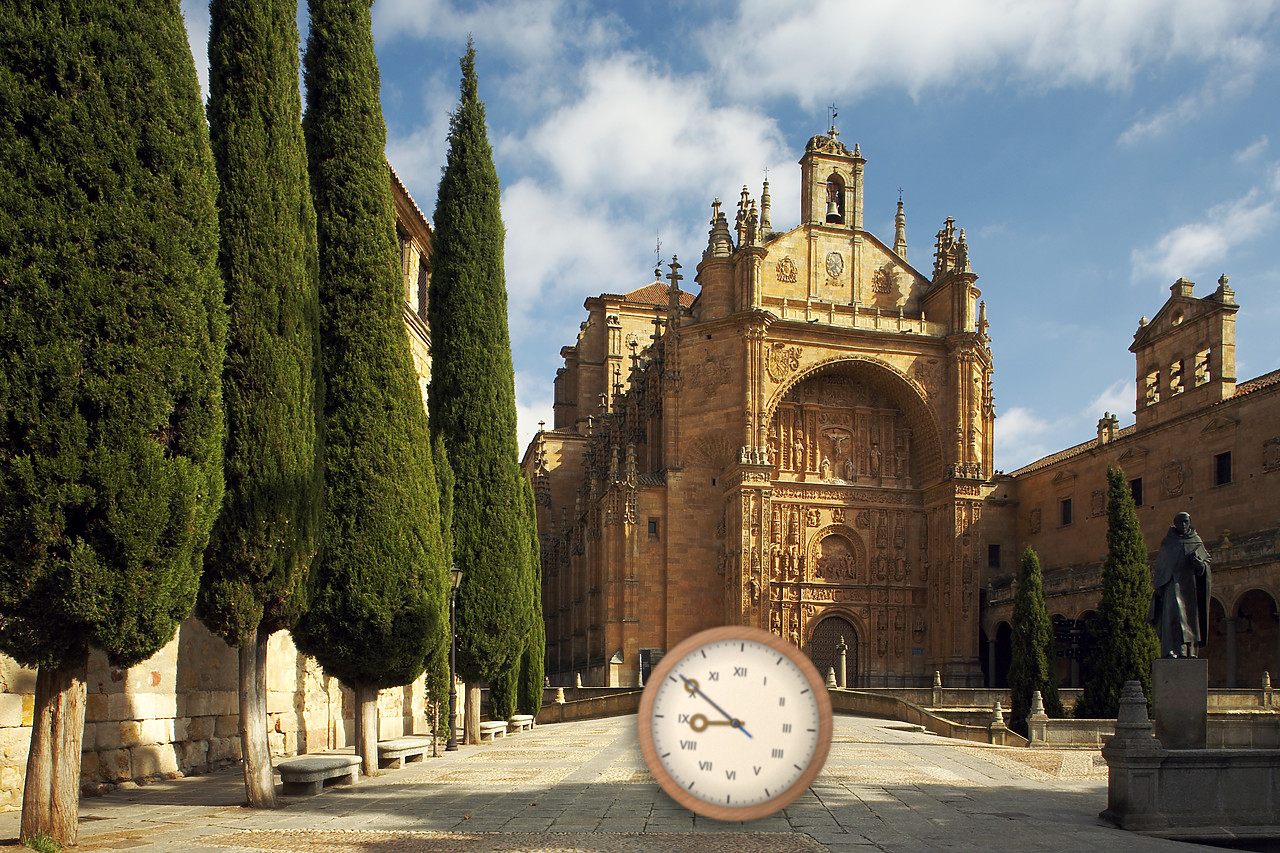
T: 8 h 50 min 51 s
